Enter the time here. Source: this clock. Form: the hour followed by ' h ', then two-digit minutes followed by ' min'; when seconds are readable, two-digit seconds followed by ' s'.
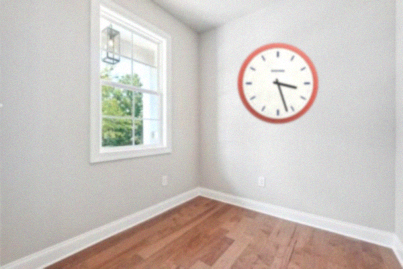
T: 3 h 27 min
